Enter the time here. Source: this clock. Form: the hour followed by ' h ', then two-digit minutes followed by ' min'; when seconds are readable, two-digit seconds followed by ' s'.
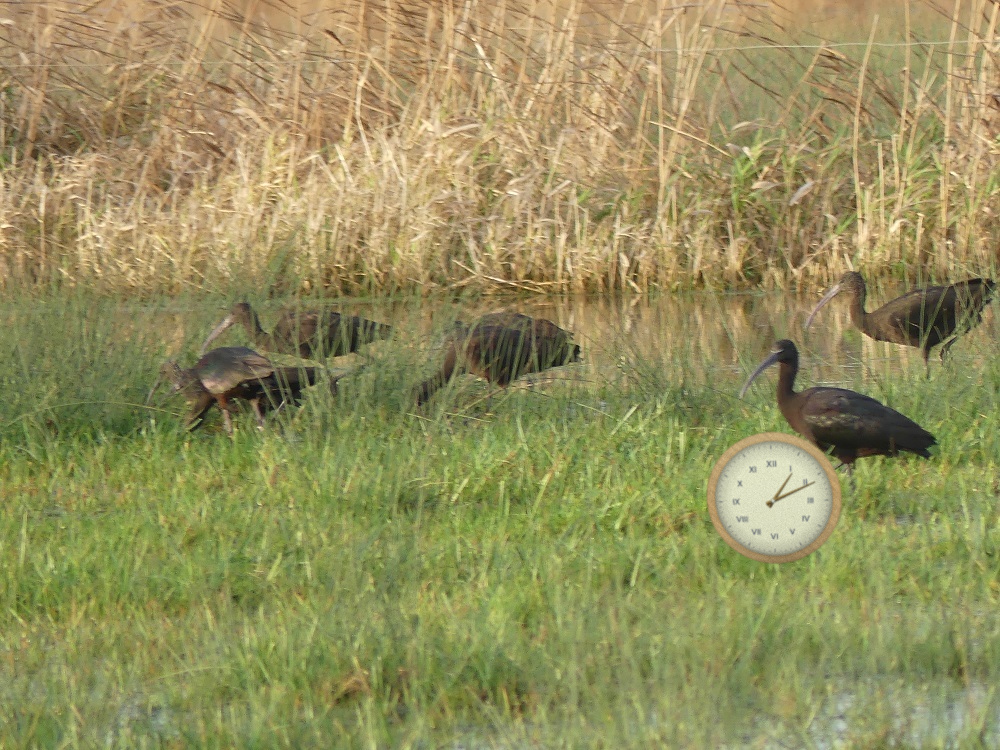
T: 1 h 11 min
